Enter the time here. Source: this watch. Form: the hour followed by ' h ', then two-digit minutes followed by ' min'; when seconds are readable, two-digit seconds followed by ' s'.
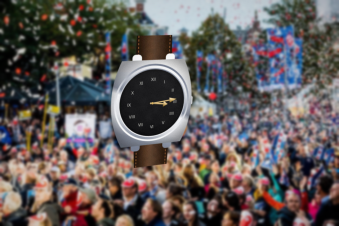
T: 3 h 14 min
